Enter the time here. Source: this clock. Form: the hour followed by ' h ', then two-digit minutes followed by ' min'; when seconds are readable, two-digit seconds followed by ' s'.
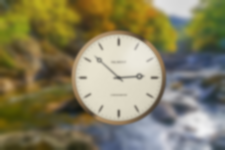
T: 2 h 52 min
